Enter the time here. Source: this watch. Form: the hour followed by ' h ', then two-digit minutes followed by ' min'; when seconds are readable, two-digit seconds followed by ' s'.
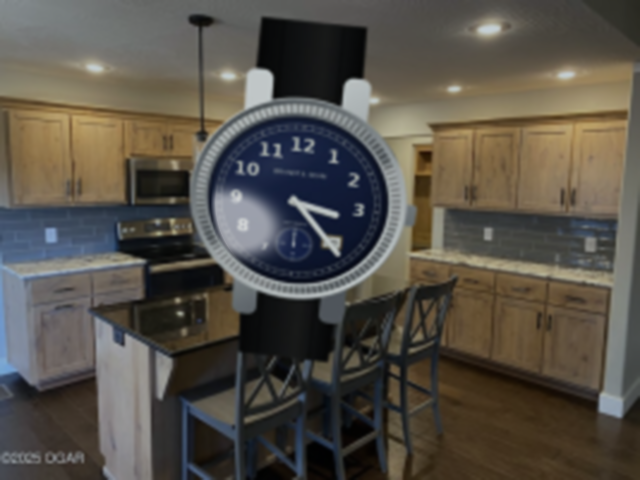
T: 3 h 23 min
